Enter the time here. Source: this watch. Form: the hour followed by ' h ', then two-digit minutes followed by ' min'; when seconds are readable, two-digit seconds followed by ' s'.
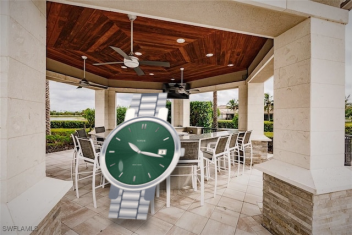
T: 10 h 17 min
